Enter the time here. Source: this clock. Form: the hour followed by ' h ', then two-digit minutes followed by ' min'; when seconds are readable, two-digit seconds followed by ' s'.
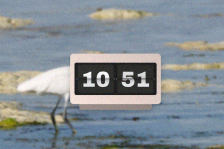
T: 10 h 51 min
